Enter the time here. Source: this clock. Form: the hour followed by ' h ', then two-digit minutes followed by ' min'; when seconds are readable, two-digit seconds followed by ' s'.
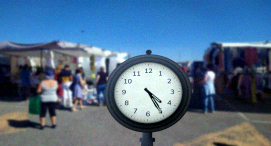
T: 4 h 25 min
